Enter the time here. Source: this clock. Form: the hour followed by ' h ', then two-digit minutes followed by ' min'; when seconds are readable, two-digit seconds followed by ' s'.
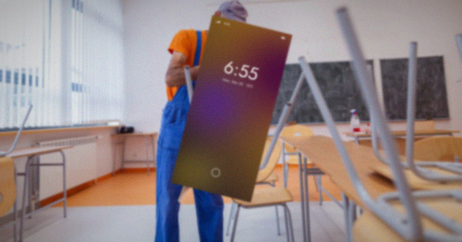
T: 6 h 55 min
